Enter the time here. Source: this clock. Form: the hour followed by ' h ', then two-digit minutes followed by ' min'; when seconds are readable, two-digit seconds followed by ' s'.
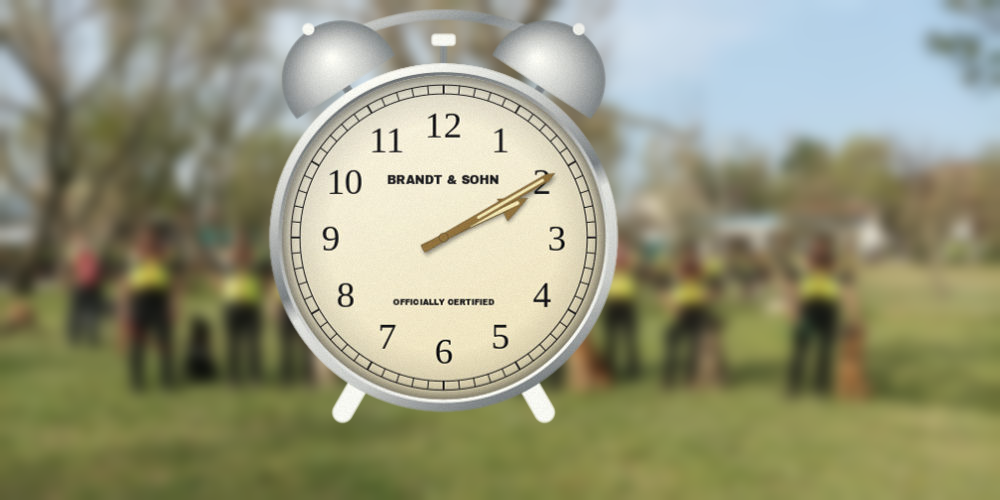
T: 2 h 10 min
